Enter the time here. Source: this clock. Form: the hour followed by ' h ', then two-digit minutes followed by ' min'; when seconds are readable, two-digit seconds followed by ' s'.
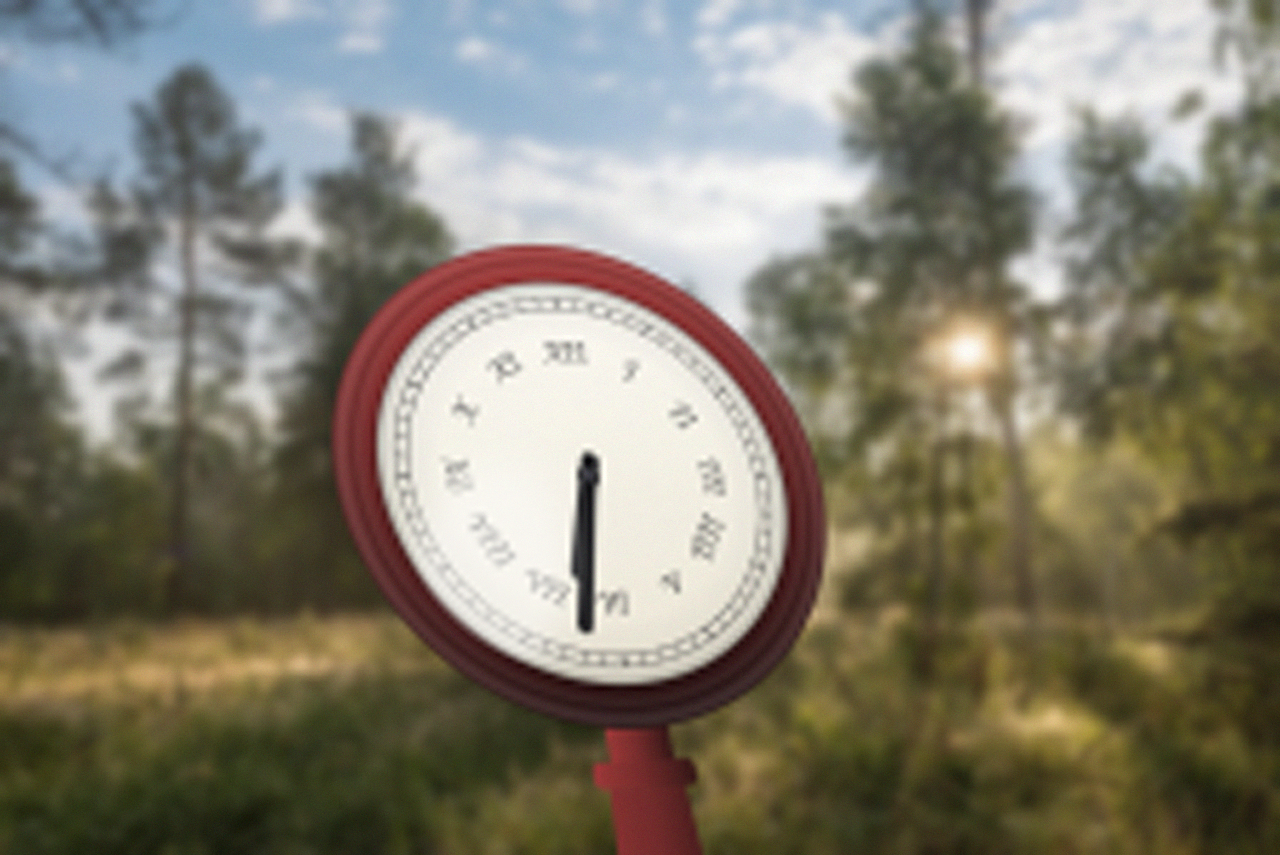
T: 6 h 32 min
